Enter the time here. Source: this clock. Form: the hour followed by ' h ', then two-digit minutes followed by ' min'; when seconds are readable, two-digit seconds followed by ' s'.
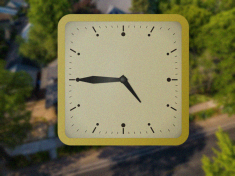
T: 4 h 45 min
